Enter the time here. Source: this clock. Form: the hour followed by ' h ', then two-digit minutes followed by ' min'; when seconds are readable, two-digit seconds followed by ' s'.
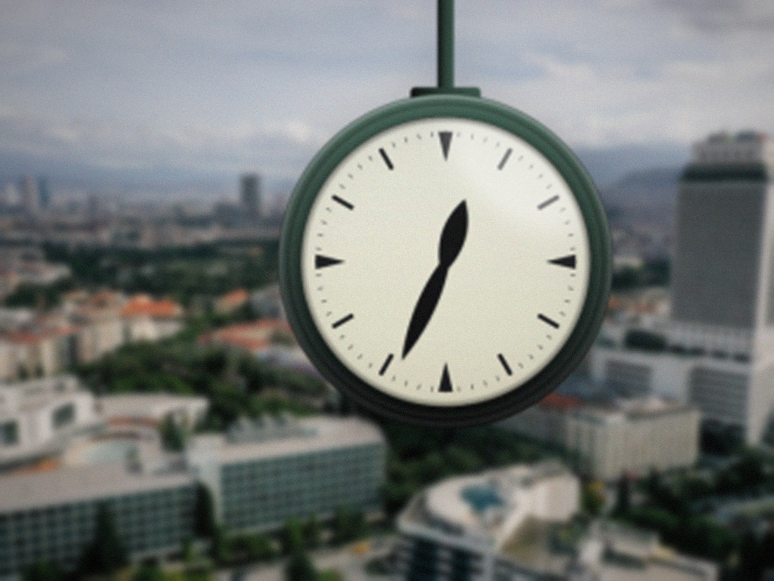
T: 12 h 34 min
